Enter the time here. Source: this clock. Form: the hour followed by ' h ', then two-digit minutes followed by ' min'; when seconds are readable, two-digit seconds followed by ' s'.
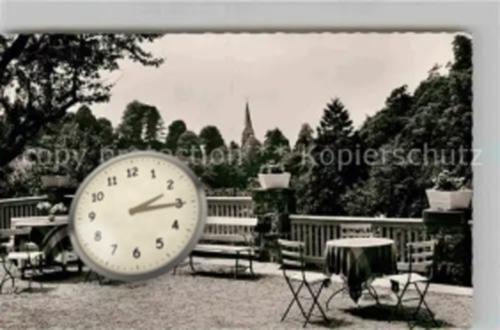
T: 2 h 15 min
